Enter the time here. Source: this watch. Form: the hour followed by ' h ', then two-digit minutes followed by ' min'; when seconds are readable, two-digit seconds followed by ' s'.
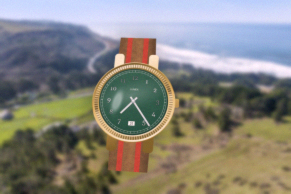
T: 7 h 24 min
